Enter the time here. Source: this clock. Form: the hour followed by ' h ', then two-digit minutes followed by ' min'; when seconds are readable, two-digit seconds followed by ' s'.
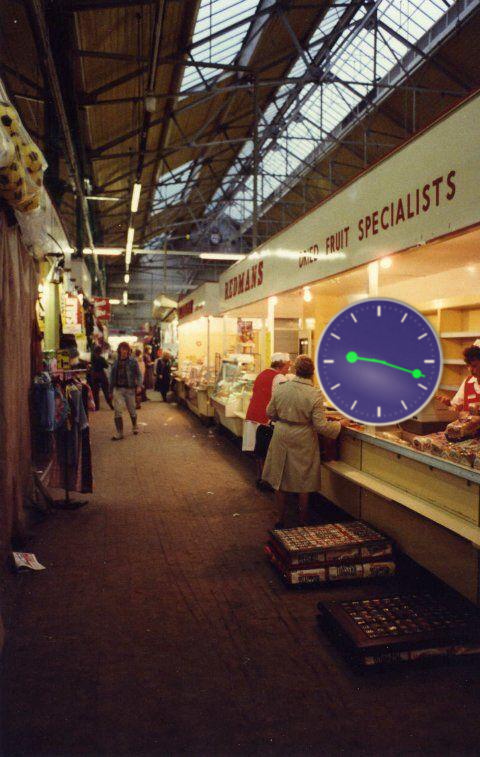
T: 9 h 18 min
